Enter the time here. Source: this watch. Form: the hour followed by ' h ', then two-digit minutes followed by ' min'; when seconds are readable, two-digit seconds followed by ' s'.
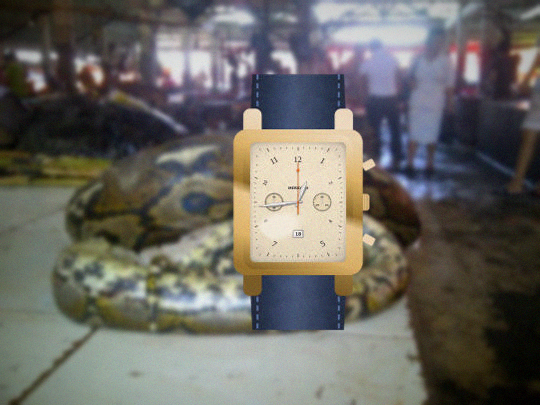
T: 12 h 44 min
